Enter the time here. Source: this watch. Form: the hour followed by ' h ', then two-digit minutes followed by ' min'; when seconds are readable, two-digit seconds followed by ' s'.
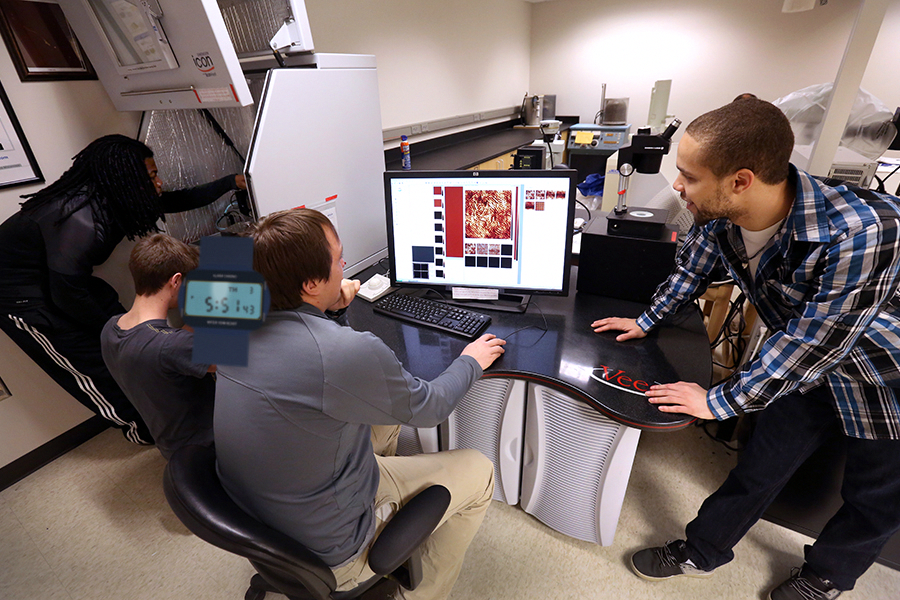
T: 5 h 51 min
